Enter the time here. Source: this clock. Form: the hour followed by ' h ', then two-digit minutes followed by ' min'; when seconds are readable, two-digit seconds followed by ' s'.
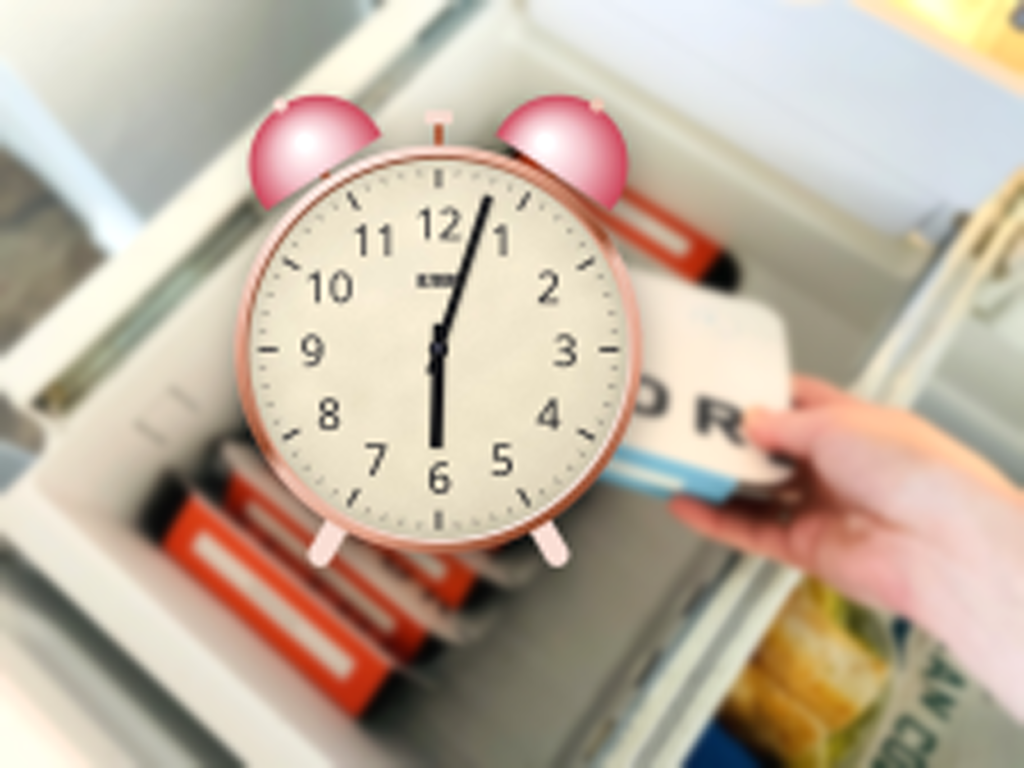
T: 6 h 03 min
